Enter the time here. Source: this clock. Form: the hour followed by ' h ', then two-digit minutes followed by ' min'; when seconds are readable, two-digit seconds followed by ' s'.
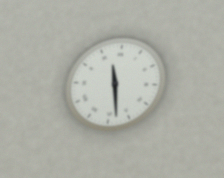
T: 11 h 28 min
